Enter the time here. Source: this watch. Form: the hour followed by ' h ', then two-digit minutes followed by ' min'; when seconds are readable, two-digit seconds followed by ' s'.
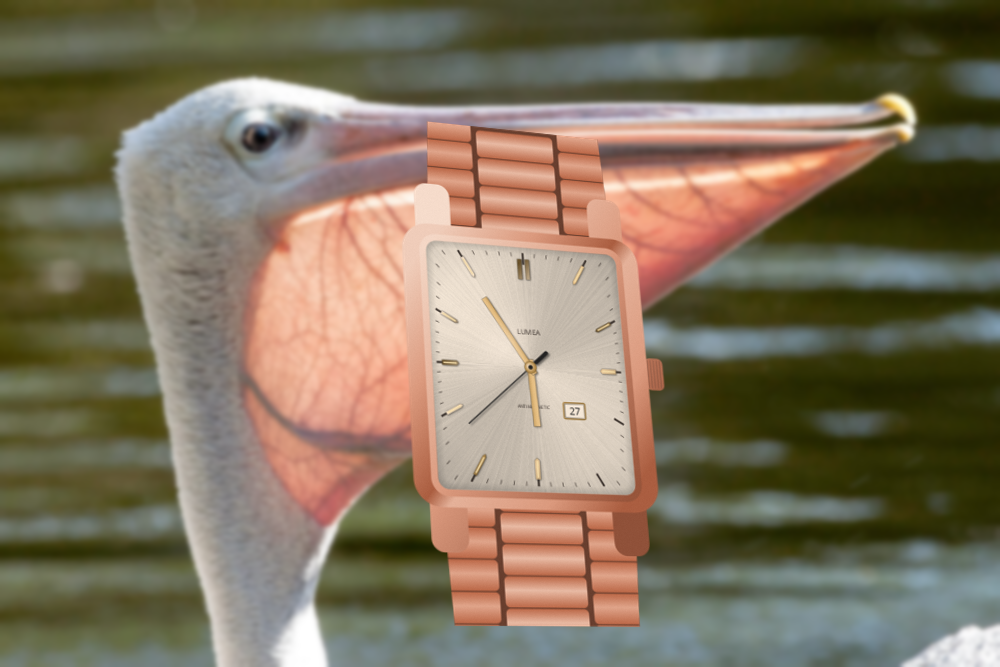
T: 5 h 54 min 38 s
